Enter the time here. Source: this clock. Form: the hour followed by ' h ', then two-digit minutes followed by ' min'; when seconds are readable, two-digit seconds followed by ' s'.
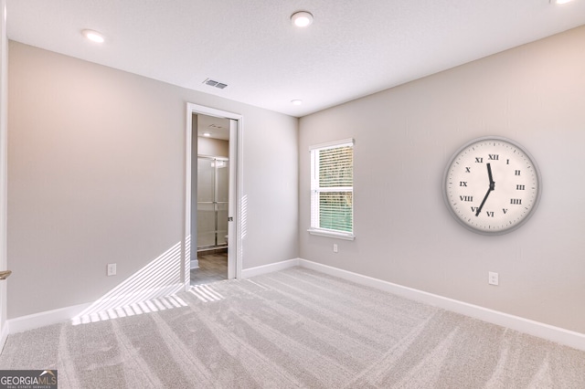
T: 11 h 34 min
